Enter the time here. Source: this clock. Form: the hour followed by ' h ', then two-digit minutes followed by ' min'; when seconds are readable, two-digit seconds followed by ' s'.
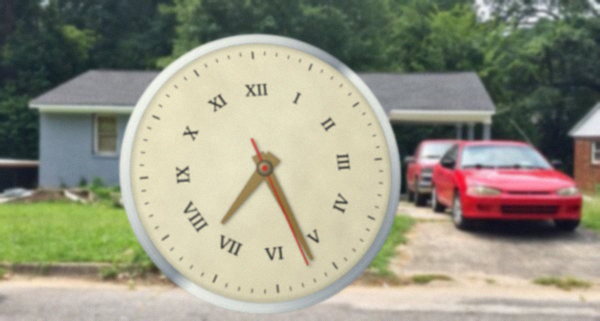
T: 7 h 26 min 27 s
